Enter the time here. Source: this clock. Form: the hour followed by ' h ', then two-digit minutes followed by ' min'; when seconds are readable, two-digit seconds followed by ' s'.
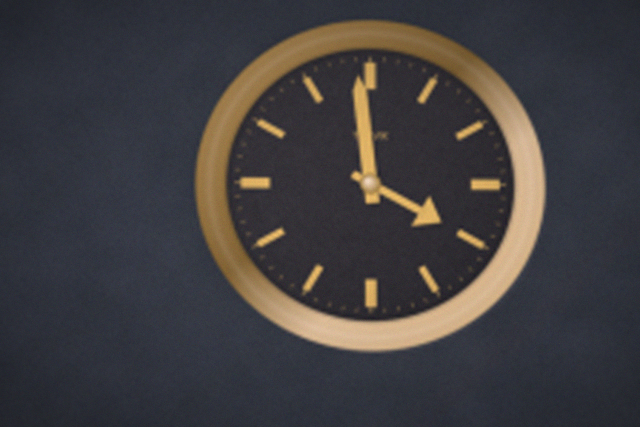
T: 3 h 59 min
